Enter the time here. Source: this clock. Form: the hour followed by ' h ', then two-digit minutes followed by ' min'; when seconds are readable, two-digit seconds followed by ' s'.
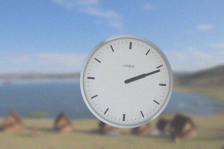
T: 2 h 11 min
